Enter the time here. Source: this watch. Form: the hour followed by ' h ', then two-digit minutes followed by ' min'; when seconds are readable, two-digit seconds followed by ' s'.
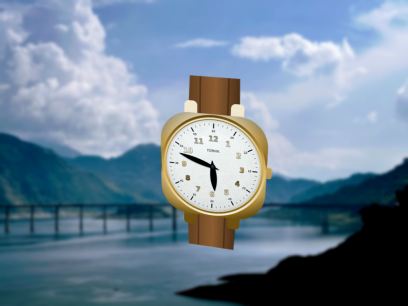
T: 5 h 48 min
